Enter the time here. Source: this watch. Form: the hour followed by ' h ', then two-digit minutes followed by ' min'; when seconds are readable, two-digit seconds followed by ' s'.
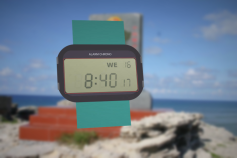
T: 8 h 40 min 17 s
